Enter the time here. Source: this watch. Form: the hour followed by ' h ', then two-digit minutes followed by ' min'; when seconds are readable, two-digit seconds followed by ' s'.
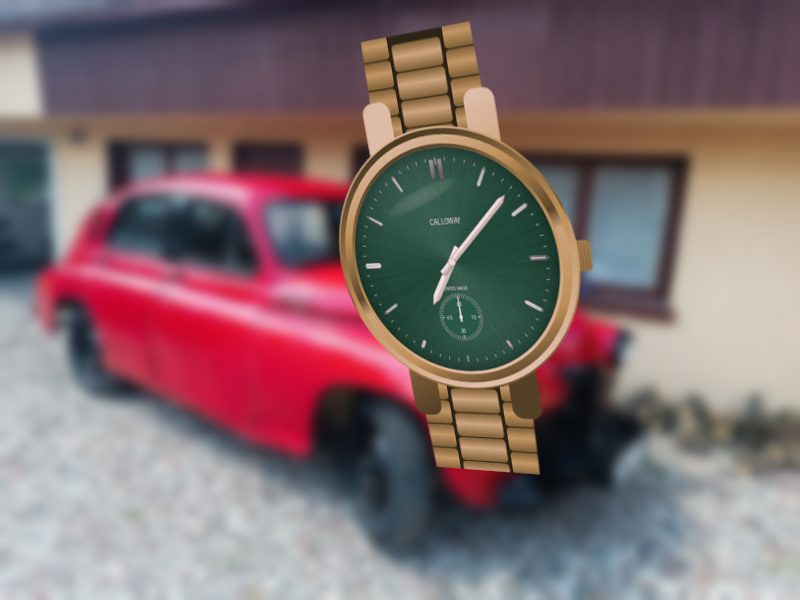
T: 7 h 08 min
